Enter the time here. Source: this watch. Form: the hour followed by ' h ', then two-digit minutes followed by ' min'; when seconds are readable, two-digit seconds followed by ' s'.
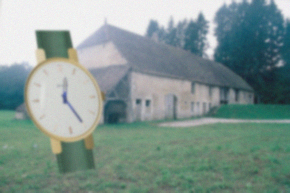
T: 12 h 25 min
